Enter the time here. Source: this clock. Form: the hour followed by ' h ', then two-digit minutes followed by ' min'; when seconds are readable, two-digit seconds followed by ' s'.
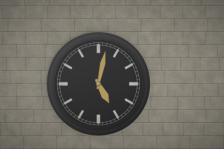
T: 5 h 02 min
